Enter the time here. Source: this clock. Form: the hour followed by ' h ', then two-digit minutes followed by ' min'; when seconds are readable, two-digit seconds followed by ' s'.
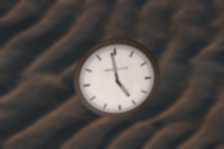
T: 4 h 59 min
